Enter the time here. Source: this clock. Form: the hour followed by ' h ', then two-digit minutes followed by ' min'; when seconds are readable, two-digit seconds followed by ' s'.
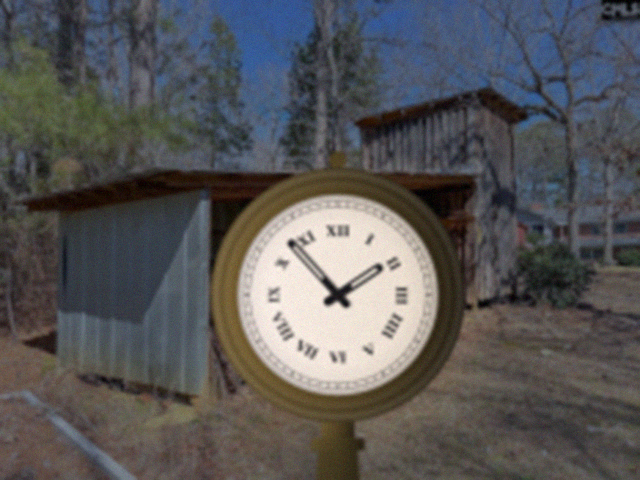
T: 1 h 53 min
